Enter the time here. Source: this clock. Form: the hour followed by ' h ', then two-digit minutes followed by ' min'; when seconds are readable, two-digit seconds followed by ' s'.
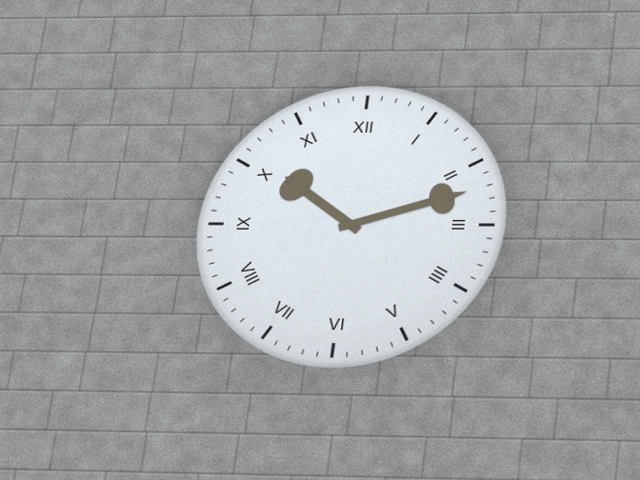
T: 10 h 12 min
